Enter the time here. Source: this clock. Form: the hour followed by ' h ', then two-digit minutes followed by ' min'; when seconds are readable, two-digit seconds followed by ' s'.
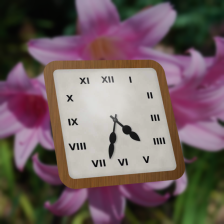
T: 4 h 33 min
